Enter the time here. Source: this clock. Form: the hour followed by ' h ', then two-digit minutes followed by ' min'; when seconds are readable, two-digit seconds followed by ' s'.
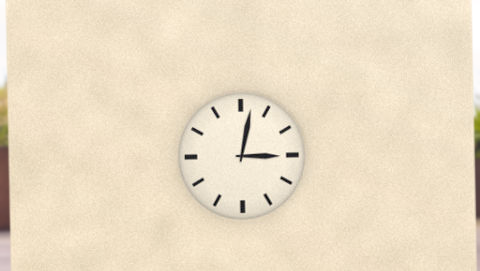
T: 3 h 02 min
